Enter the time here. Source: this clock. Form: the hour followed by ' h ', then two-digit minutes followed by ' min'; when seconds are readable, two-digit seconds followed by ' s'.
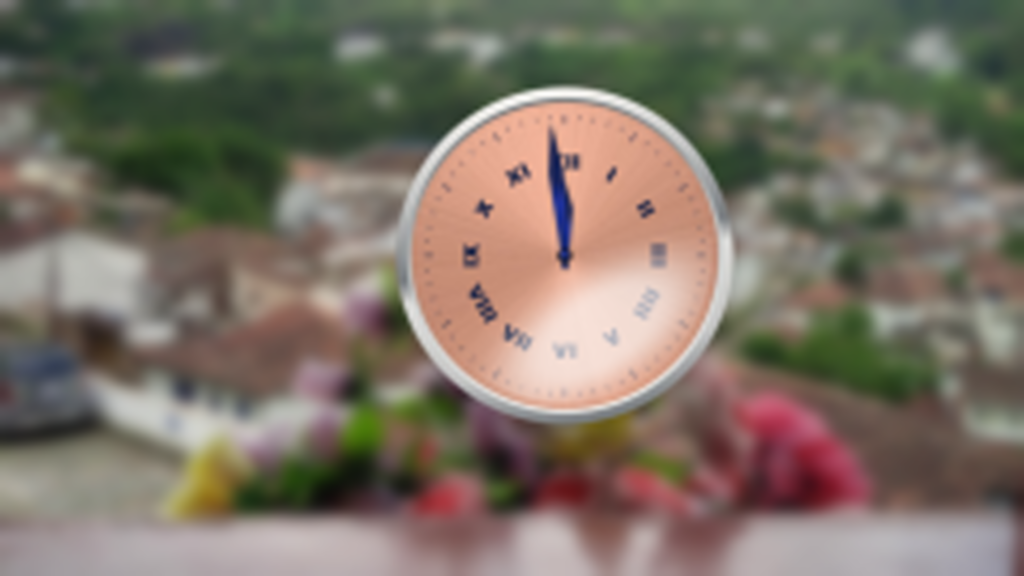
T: 11 h 59 min
